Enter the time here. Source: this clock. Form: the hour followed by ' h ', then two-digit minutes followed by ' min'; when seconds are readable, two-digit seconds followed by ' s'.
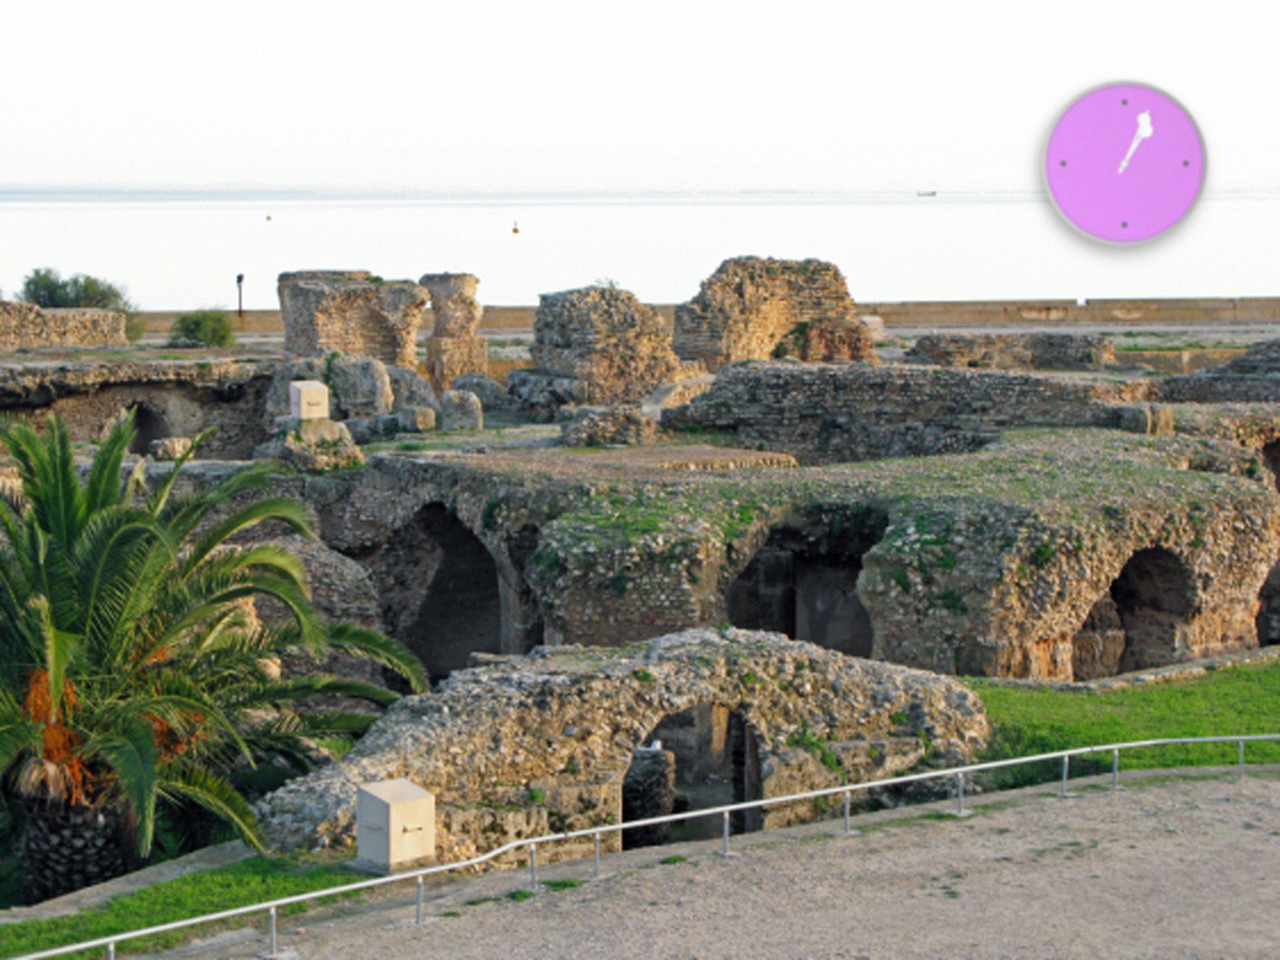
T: 1 h 04 min
